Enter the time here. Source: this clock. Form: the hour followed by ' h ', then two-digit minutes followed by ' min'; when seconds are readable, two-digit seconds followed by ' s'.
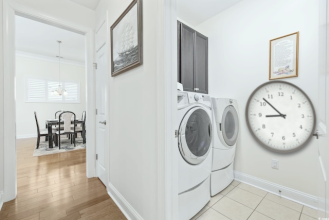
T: 8 h 52 min
